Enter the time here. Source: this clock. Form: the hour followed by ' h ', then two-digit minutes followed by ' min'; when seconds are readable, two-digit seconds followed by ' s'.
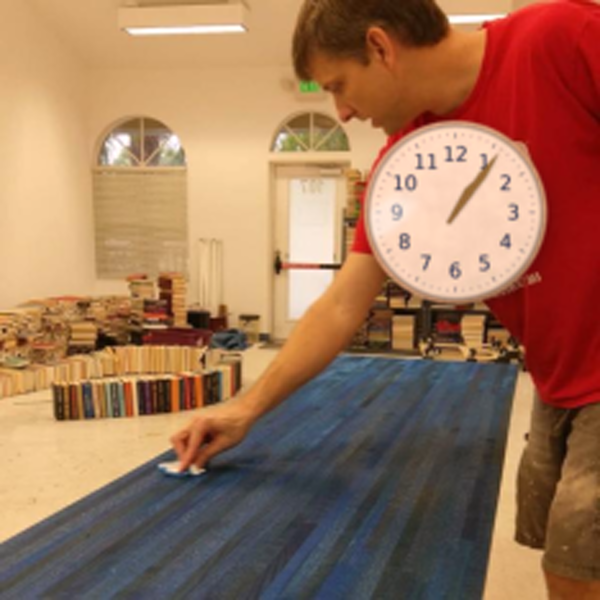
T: 1 h 06 min
